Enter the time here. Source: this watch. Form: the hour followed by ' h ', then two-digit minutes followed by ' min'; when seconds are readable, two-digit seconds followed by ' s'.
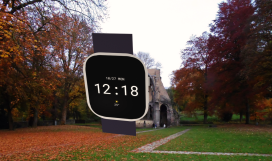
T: 12 h 18 min
